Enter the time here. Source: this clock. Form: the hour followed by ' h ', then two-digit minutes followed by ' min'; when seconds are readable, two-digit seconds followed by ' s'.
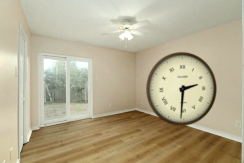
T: 2 h 31 min
